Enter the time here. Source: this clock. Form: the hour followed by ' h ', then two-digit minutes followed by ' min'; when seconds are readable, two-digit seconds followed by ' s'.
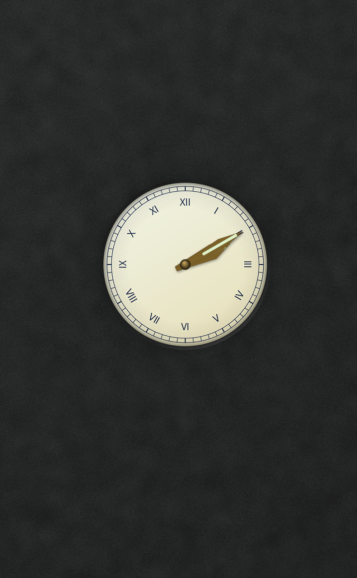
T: 2 h 10 min
